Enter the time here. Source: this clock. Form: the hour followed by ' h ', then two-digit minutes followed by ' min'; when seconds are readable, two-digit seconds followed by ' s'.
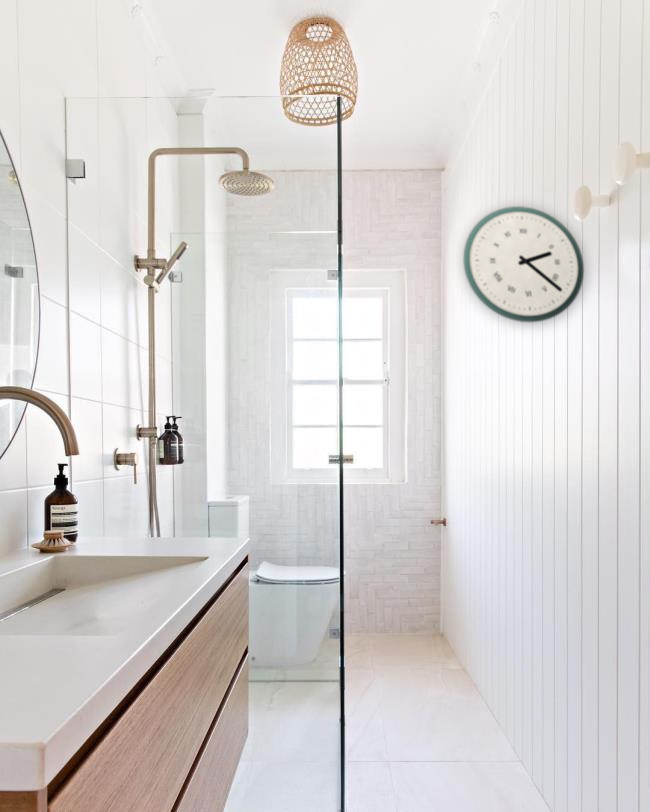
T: 2 h 22 min
